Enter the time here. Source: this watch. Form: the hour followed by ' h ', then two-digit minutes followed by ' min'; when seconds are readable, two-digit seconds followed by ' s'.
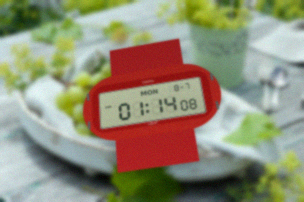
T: 1 h 14 min 08 s
